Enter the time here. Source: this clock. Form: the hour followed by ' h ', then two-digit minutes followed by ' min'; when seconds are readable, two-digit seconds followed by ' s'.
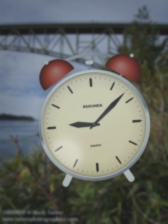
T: 9 h 08 min
